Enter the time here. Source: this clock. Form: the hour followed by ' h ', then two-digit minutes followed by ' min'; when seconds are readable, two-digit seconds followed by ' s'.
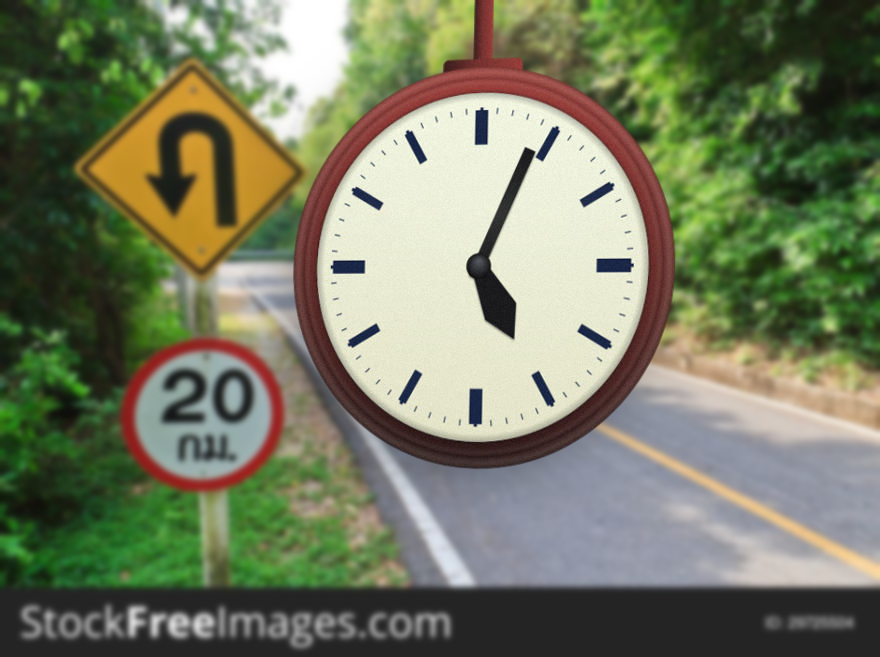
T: 5 h 04 min
